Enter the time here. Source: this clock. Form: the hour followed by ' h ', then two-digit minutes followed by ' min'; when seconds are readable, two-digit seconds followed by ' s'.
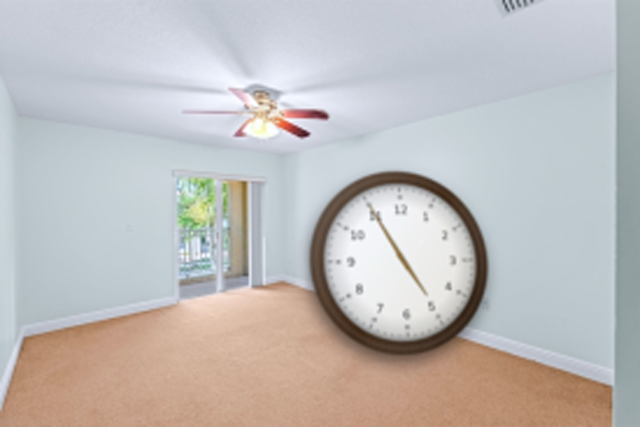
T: 4 h 55 min
